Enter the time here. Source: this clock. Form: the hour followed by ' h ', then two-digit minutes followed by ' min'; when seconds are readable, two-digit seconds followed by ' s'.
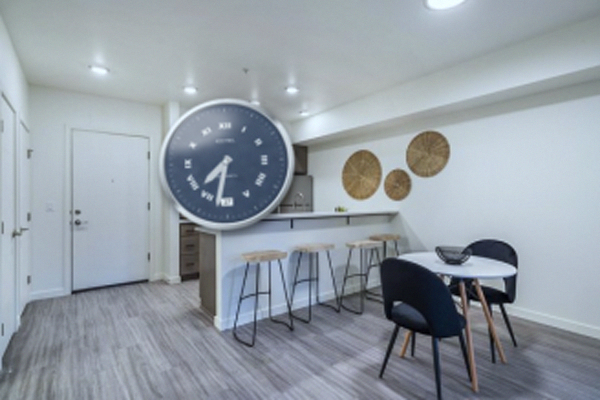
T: 7 h 32 min
